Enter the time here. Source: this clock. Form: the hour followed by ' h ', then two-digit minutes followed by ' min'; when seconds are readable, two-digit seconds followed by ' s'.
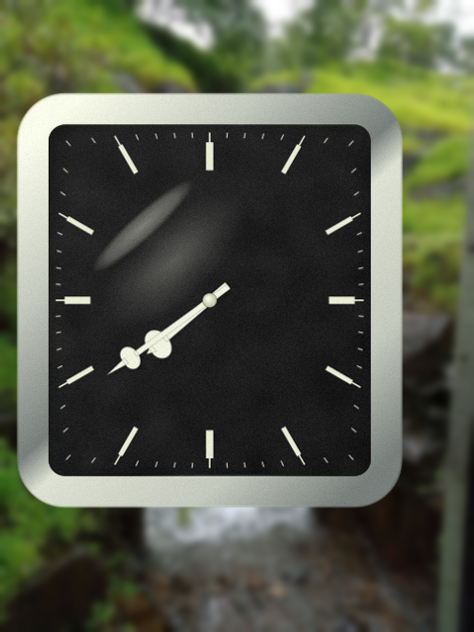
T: 7 h 39 min
